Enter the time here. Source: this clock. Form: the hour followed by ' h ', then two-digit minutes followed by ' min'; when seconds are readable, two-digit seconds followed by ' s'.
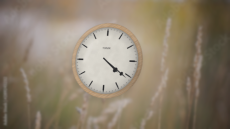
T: 4 h 21 min
